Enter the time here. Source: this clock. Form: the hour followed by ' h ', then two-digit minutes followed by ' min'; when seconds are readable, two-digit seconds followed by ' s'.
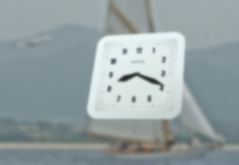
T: 8 h 19 min
